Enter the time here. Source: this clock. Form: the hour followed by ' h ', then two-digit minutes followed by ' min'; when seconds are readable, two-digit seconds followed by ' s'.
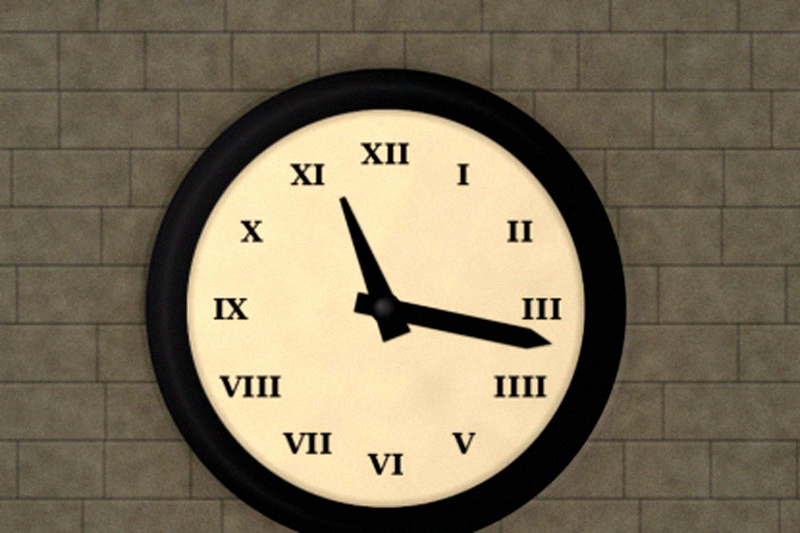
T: 11 h 17 min
